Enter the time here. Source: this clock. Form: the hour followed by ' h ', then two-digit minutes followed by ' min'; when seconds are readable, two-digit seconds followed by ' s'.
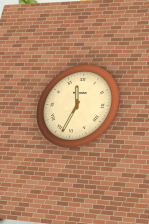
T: 11 h 33 min
